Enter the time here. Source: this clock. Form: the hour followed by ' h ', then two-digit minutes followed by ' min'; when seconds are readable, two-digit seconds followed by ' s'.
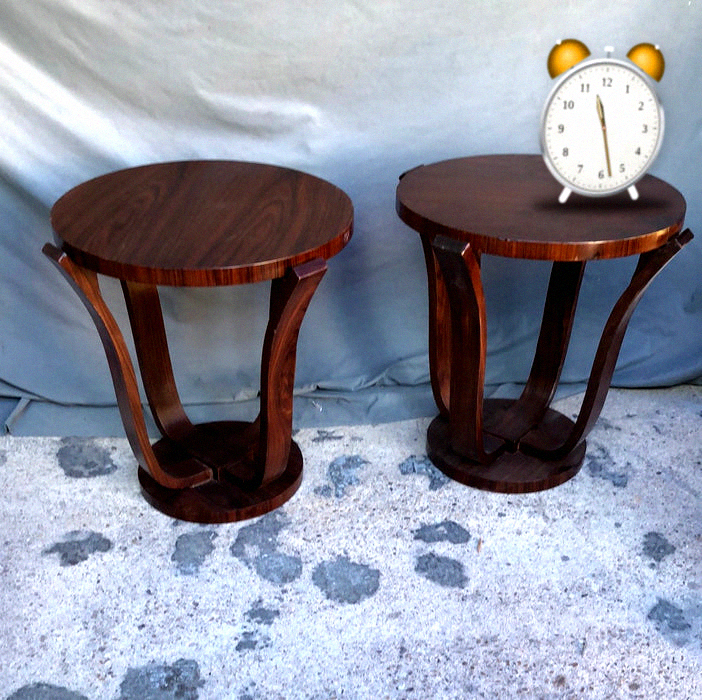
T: 11 h 28 min
